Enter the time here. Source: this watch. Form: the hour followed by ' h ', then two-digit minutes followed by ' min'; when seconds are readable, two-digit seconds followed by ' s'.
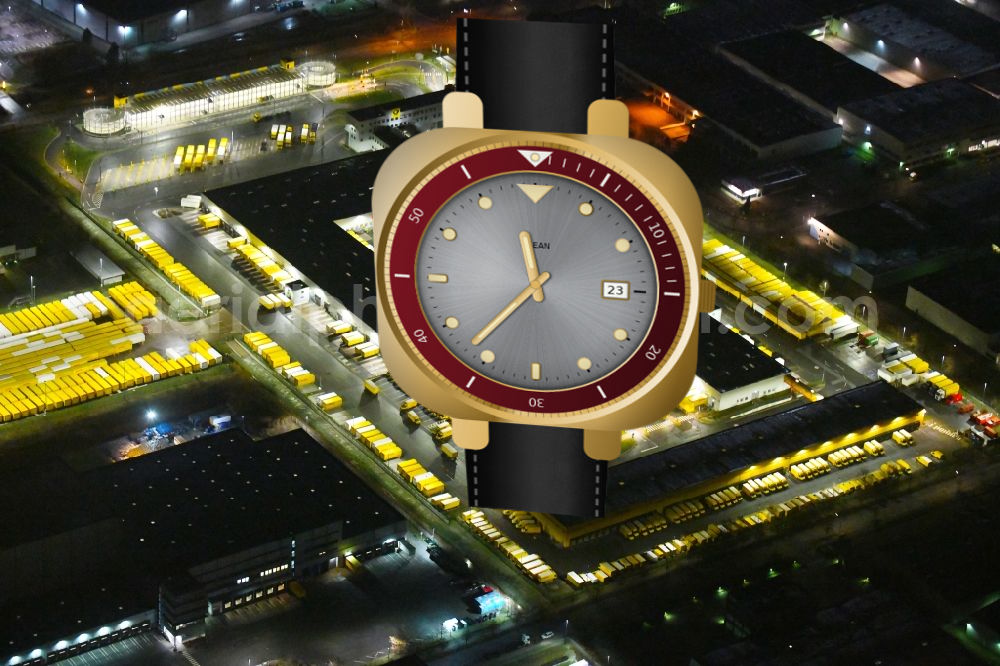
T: 11 h 37 min
